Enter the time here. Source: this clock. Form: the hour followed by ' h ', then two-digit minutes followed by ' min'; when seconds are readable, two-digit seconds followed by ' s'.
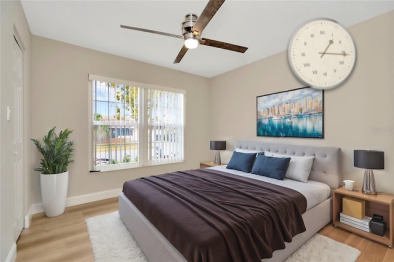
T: 1 h 16 min
